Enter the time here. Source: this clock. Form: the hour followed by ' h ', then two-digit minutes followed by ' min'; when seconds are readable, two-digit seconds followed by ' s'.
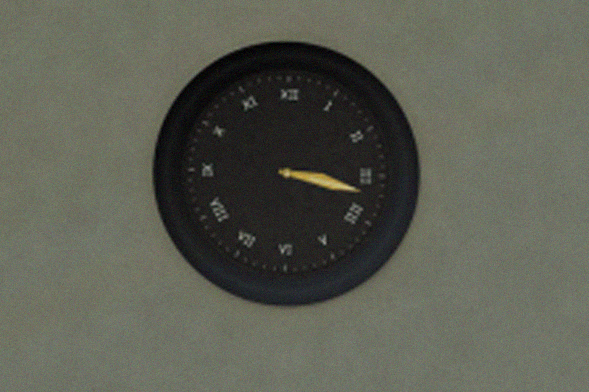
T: 3 h 17 min
